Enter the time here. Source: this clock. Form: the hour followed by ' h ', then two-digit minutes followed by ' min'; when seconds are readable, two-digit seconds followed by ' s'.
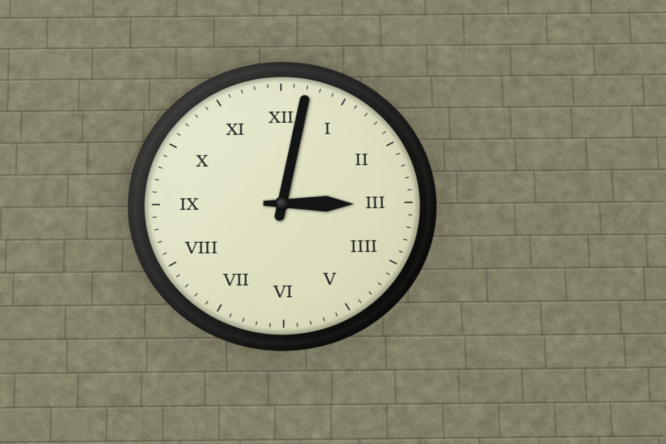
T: 3 h 02 min
